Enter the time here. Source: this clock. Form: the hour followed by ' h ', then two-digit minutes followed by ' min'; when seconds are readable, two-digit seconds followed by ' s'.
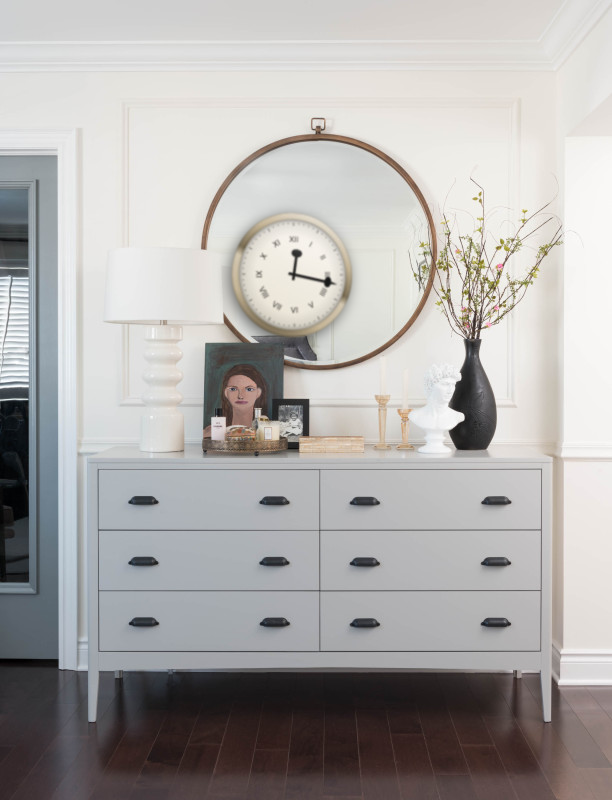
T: 12 h 17 min
